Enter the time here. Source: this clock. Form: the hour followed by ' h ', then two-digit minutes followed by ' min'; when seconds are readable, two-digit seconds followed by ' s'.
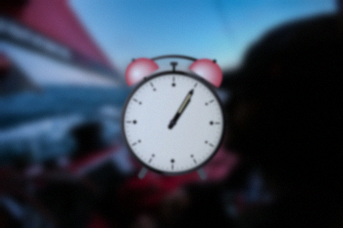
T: 1 h 05 min
